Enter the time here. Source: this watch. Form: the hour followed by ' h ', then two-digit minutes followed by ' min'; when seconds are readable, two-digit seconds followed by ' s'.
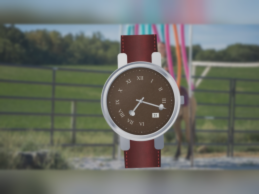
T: 7 h 18 min
